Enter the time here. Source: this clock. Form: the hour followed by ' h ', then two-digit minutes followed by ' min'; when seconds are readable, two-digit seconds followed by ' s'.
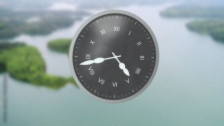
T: 4 h 43 min
